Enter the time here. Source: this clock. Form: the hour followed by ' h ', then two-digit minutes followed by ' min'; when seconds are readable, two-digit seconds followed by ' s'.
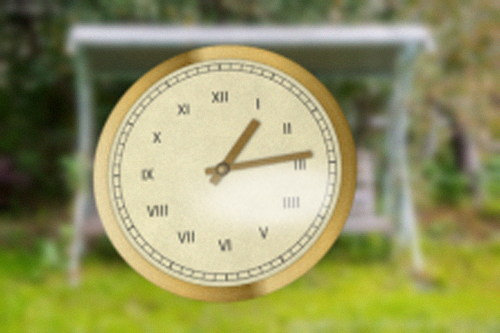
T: 1 h 14 min
